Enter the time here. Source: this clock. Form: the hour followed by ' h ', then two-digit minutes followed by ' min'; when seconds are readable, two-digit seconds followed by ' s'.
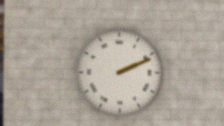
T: 2 h 11 min
